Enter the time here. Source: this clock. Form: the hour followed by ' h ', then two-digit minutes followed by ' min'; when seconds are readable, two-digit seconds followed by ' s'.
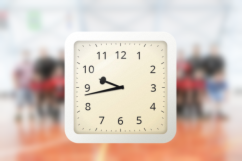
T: 9 h 43 min
